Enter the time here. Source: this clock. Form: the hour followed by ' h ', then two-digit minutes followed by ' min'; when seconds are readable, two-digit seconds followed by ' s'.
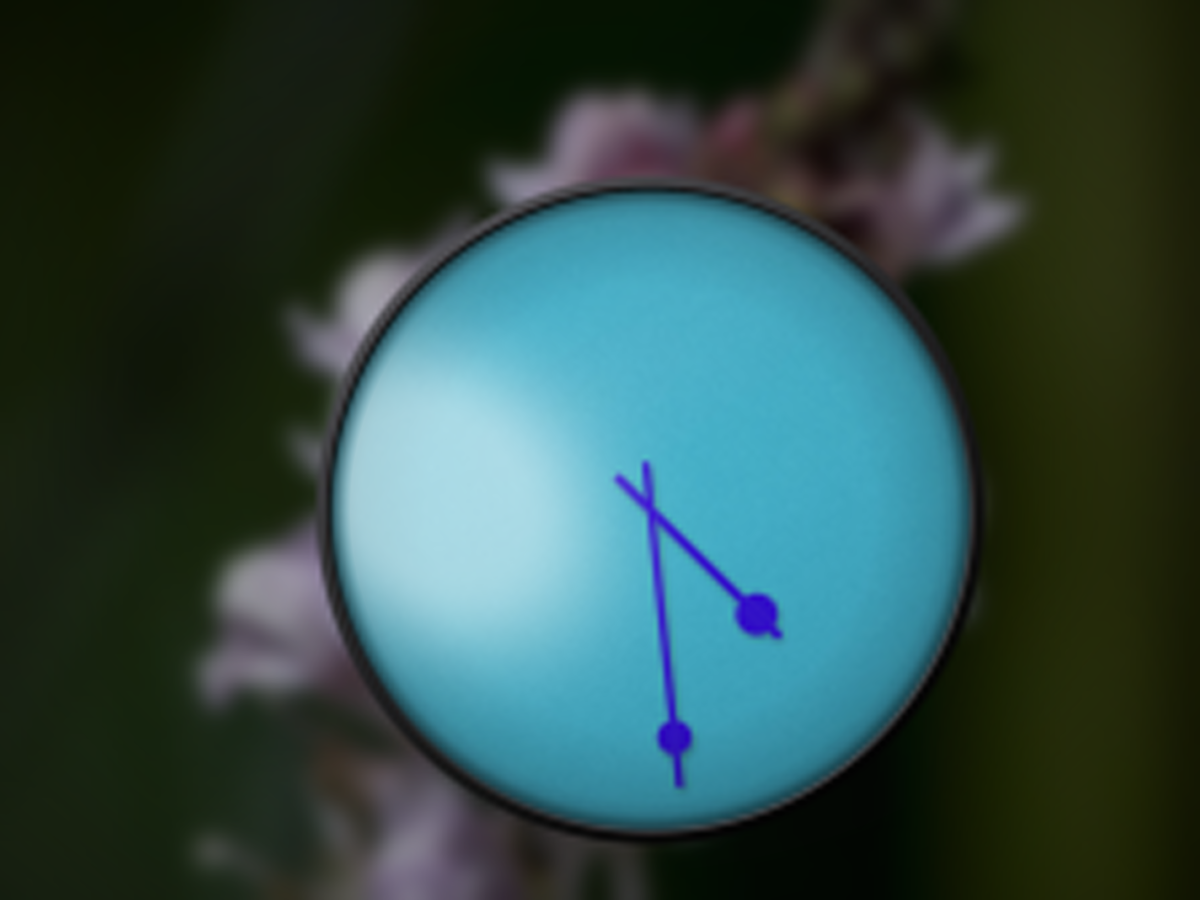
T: 4 h 29 min
